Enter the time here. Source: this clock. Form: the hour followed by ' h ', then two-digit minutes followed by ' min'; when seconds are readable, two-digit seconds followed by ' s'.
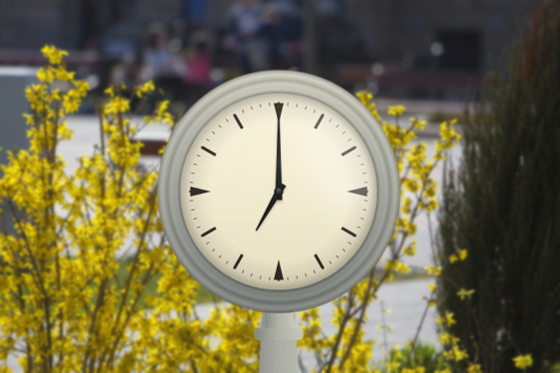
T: 7 h 00 min
